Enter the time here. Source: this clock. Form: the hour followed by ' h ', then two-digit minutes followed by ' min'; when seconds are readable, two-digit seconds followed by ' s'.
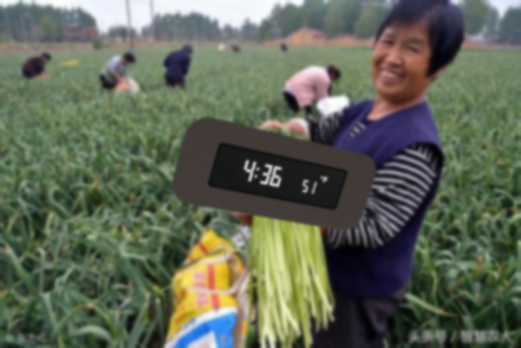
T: 4 h 36 min
